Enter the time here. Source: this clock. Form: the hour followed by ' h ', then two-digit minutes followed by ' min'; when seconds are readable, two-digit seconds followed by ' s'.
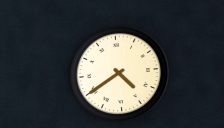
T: 4 h 40 min
